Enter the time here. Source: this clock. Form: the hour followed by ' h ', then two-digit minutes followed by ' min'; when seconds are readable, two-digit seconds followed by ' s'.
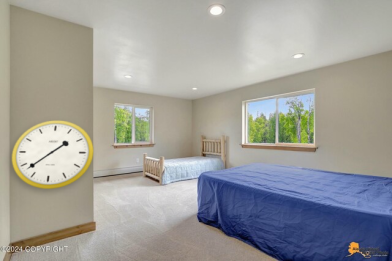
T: 1 h 38 min
